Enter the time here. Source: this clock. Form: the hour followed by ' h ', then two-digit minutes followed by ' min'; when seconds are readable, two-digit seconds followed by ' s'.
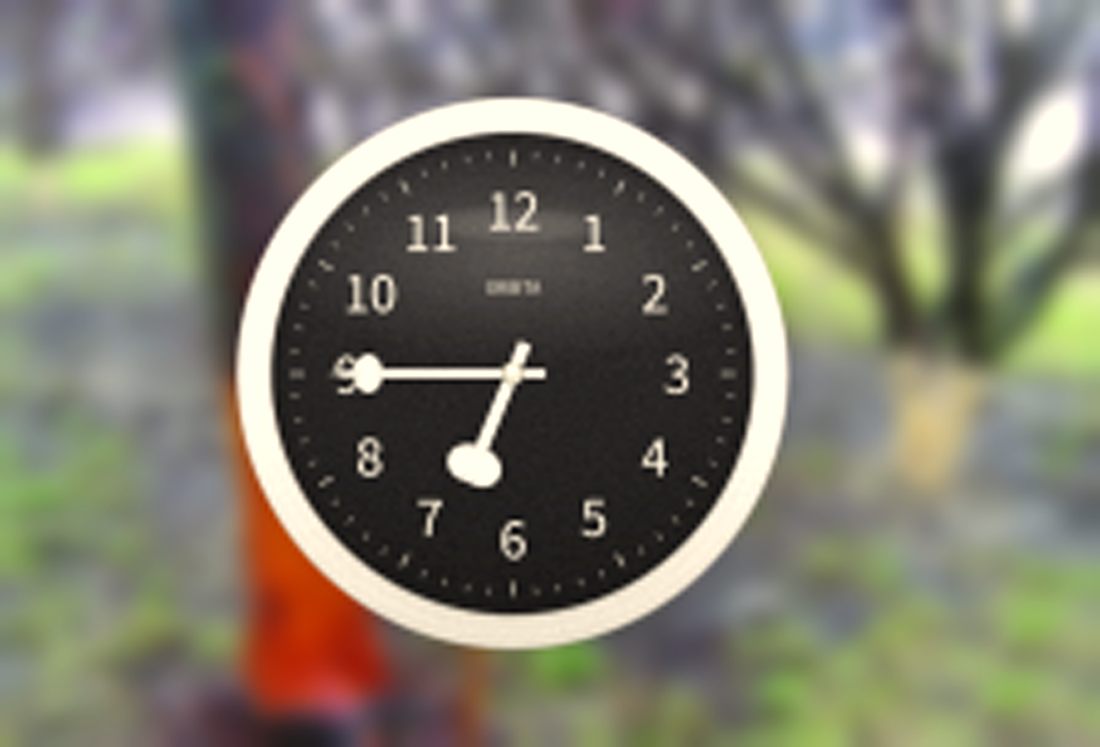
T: 6 h 45 min
